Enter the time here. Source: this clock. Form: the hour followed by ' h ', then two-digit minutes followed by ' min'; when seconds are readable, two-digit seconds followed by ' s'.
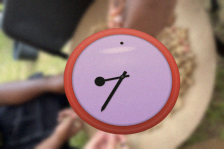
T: 8 h 35 min
